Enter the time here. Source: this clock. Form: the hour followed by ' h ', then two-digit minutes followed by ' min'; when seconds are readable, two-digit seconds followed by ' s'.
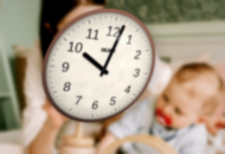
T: 10 h 02 min
